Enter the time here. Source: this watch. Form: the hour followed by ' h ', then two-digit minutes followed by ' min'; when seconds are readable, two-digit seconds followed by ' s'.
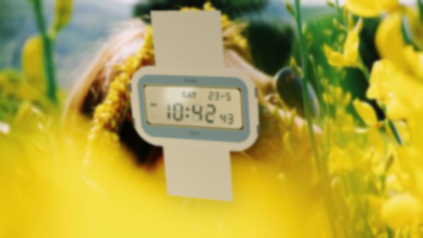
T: 10 h 42 min
